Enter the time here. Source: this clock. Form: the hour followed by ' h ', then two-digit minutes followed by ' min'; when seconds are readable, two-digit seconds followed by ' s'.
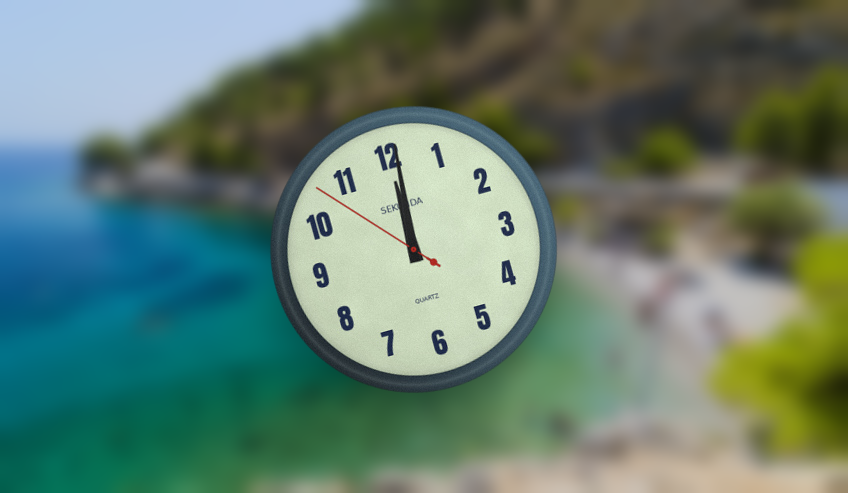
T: 12 h 00 min 53 s
